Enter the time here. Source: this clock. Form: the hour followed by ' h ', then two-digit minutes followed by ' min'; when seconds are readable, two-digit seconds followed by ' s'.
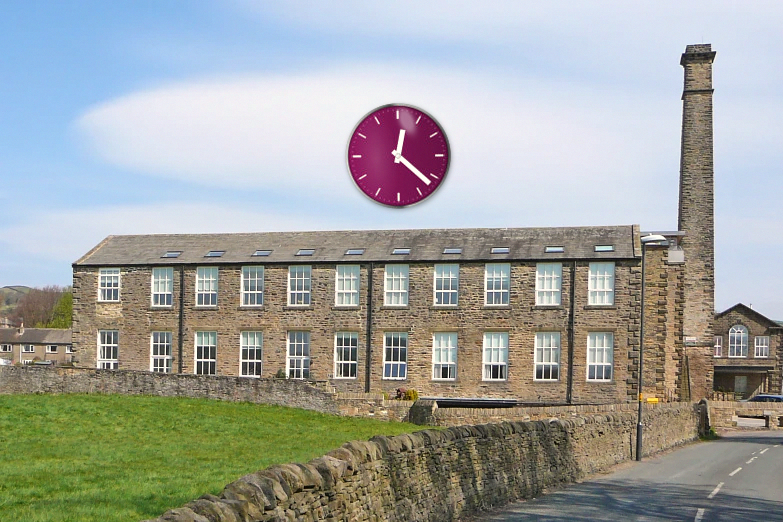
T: 12 h 22 min
